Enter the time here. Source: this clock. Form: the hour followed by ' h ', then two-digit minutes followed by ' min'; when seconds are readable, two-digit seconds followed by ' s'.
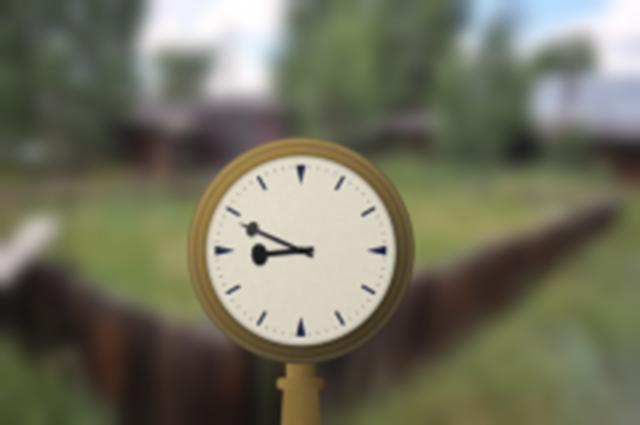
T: 8 h 49 min
